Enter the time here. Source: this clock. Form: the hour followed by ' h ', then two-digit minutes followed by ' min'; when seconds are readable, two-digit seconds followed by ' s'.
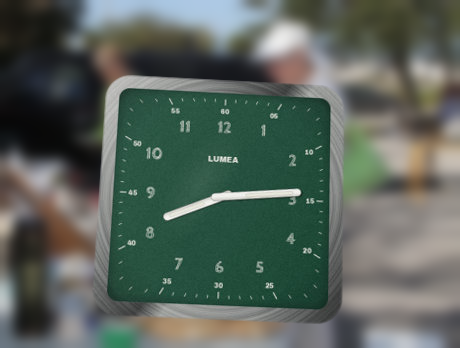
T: 8 h 14 min
